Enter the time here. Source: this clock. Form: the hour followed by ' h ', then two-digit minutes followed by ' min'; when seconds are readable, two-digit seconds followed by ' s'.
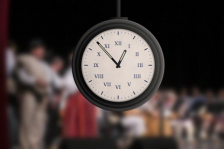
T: 12 h 53 min
